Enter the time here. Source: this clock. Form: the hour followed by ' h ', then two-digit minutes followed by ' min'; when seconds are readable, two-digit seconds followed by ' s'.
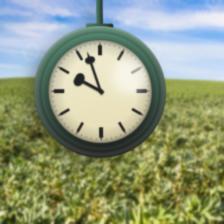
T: 9 h 57 min
